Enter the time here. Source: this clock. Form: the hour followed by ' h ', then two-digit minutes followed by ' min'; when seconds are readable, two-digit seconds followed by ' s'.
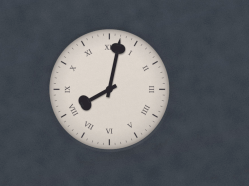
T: 8 h 02 min
